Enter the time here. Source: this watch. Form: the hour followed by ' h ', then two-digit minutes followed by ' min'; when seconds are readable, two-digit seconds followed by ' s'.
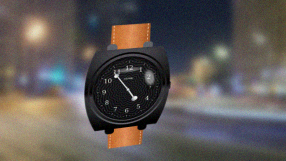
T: 4 h 54 min
